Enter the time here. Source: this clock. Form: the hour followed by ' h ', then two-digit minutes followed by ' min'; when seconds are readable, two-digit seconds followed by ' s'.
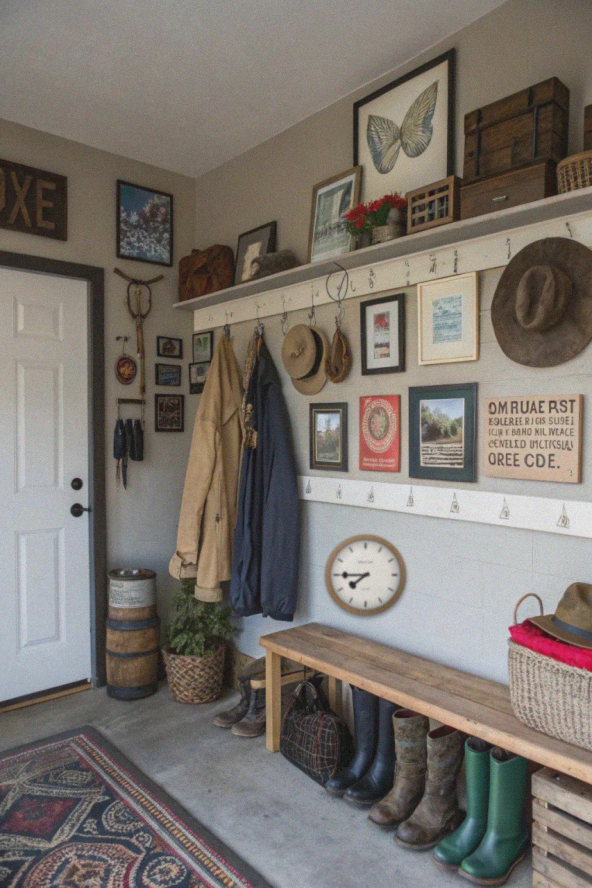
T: 7 h 45 min
